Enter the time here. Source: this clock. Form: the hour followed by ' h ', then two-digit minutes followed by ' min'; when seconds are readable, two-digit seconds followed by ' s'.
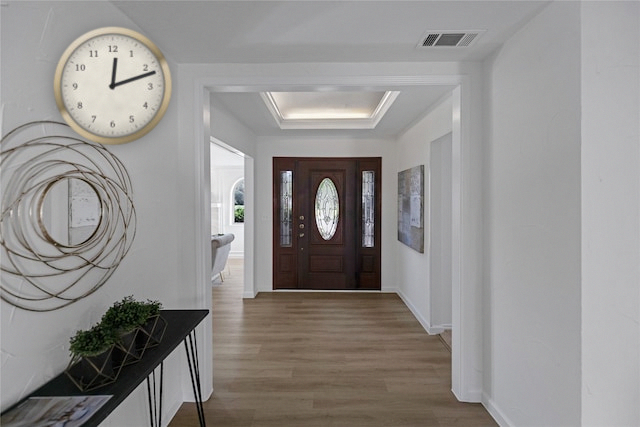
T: 12 h 12 min
